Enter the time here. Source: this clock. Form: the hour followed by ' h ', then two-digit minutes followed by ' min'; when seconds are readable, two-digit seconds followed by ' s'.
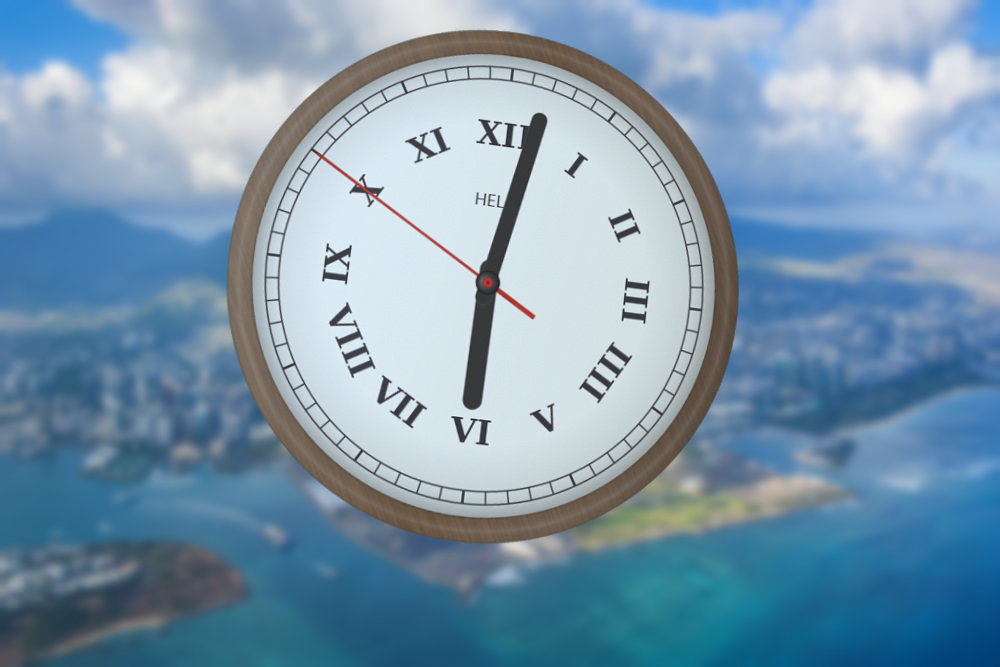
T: 6 h 01 min 50 s
